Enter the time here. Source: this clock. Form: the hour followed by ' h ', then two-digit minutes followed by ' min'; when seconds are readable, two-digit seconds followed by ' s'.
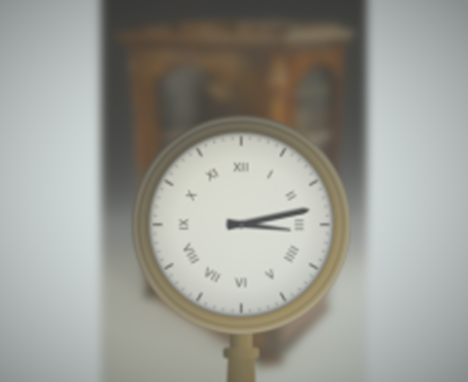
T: 3 h 13 min
